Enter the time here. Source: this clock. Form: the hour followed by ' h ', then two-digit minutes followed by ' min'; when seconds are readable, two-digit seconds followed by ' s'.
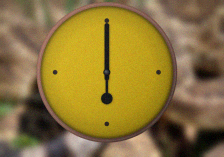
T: 6 h 00 min
